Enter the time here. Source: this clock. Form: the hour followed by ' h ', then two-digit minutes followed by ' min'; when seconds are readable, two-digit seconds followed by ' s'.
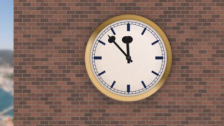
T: 11 h 53 min
